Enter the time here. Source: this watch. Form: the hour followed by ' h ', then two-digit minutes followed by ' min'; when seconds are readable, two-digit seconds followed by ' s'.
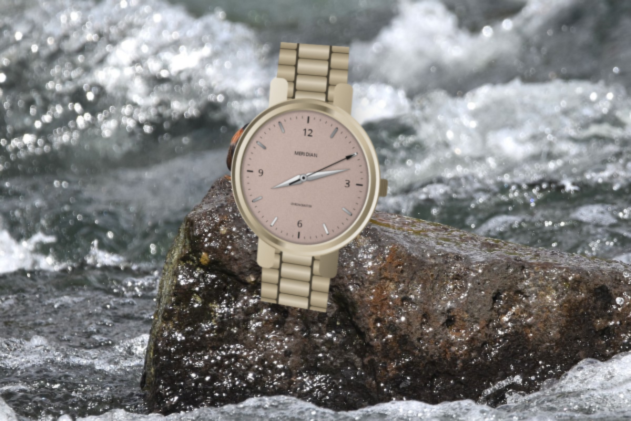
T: 8 h 12 min 10 s
